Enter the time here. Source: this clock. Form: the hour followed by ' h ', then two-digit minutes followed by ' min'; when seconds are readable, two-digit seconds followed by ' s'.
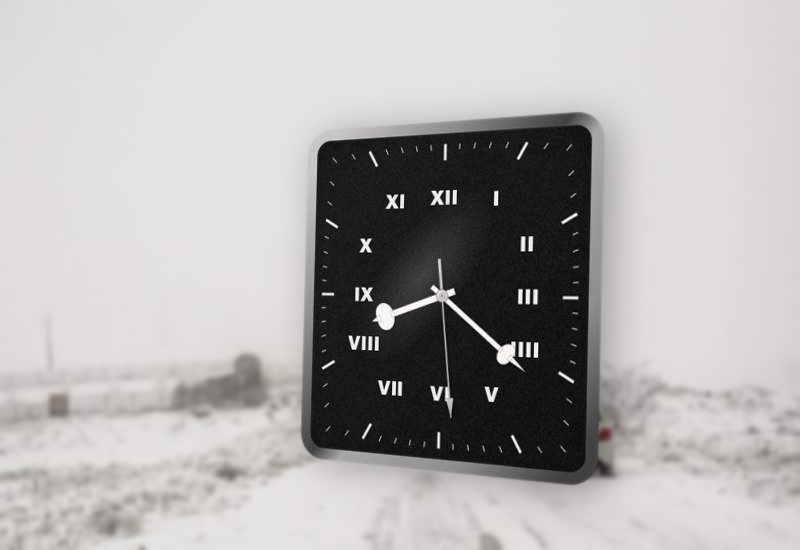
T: 8 h 21 min 29 s
